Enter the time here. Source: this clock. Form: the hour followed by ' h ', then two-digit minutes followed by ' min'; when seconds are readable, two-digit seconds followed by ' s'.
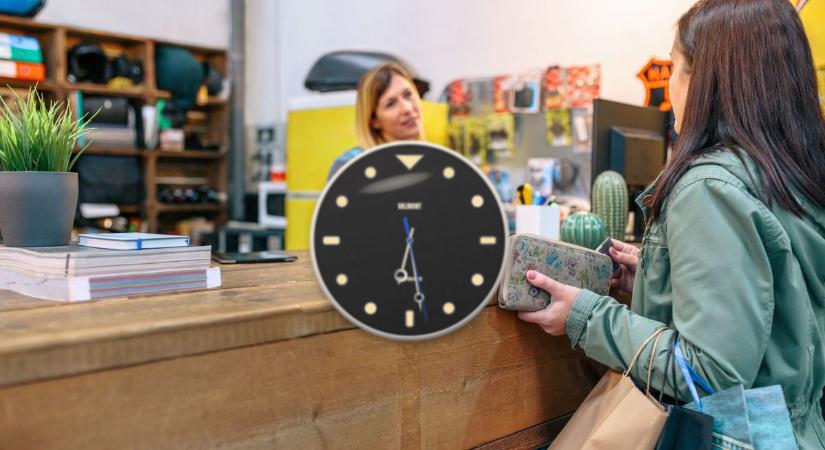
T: 6 h 28 min 28 s
